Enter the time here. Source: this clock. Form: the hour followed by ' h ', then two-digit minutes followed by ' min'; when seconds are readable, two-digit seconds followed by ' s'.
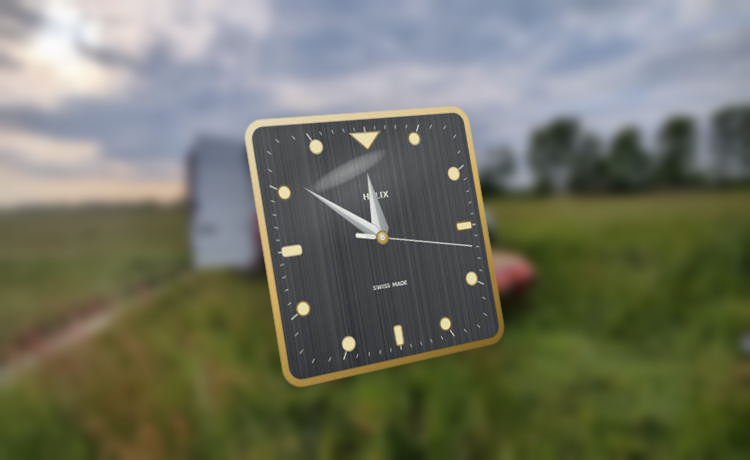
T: 11 h 51 min 17 s
